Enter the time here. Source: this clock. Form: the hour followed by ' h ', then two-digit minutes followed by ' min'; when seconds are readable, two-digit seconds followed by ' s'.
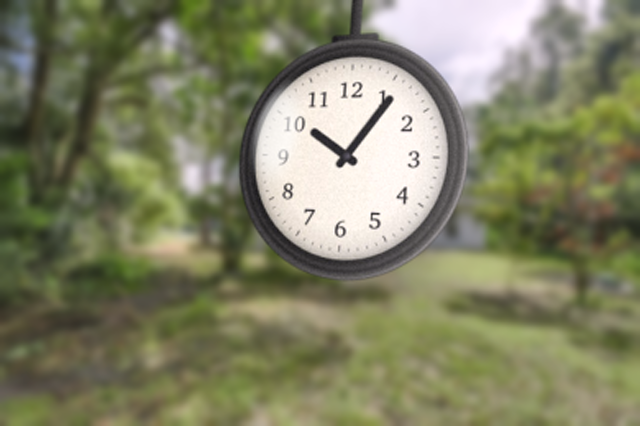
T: 10 h 06 min
